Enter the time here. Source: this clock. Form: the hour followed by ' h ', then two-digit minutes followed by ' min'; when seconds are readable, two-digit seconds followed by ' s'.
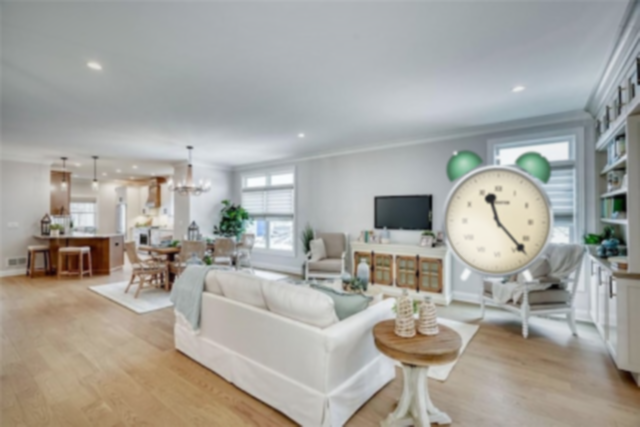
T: 11 h 23 min
